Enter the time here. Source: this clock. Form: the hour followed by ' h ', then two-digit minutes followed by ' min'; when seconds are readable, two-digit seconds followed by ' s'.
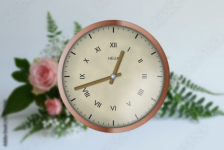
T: 12 h 42 min
